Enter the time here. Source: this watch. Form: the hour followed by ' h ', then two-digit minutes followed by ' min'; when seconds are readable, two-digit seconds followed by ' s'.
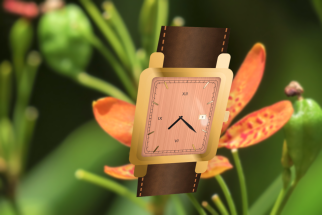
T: 7 h 22 min
